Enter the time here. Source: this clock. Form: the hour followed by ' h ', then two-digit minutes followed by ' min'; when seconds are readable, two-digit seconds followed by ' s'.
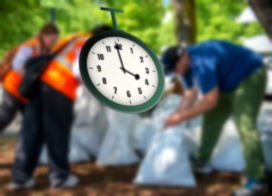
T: 3 h 59 min
